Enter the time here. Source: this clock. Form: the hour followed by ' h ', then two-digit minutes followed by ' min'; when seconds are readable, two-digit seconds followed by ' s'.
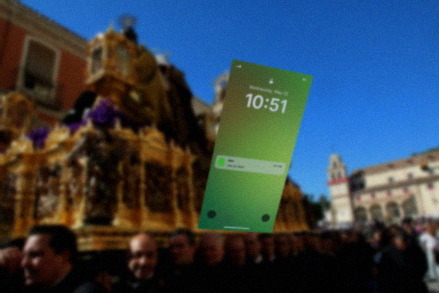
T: 10 h 51 min
